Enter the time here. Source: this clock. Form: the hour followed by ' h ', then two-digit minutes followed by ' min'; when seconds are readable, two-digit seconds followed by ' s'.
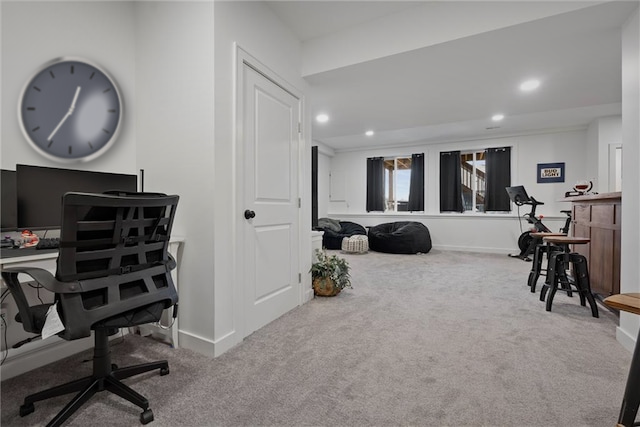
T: 12 h 36 min
